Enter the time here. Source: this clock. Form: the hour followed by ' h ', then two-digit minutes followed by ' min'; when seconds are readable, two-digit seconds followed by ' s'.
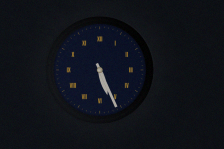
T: 5 h 26 min
